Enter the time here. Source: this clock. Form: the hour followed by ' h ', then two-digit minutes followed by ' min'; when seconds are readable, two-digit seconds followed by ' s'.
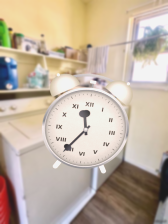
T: 11 h 36 min
